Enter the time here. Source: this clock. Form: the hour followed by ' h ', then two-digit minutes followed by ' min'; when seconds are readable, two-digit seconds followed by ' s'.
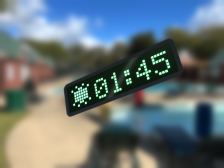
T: 1 h 45 min
